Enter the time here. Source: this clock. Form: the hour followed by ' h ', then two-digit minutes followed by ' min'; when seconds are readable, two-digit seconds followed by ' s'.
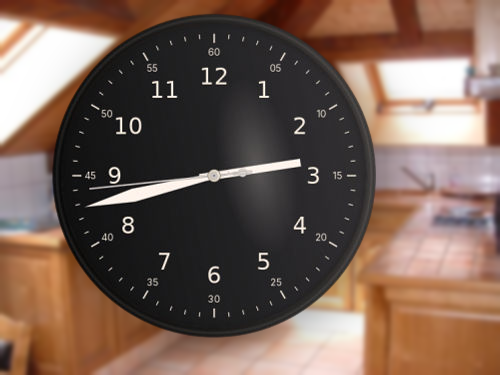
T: 2 h 42 min 44 s
